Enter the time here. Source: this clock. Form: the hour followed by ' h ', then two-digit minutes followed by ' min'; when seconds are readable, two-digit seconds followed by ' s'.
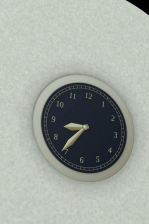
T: 8 h 36 min
